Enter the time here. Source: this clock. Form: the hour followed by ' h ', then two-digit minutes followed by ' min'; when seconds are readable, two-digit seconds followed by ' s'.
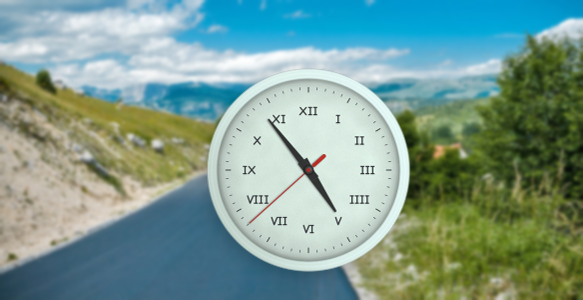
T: 4 h 53 min 38 s
